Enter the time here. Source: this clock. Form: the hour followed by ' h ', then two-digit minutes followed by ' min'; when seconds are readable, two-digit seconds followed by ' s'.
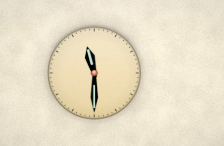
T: 11 h 30 min
